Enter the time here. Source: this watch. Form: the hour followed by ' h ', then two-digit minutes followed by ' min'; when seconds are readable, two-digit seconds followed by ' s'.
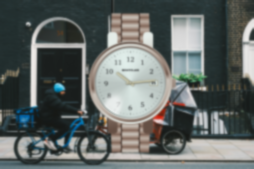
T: 10 h 14 min
